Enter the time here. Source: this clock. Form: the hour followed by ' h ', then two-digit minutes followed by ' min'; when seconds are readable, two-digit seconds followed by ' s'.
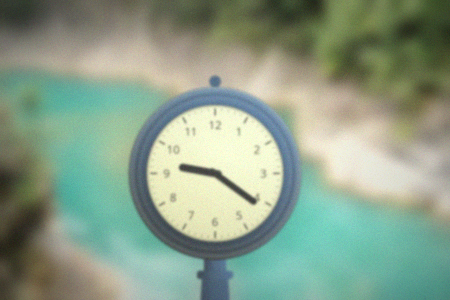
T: 9 h 21 min
